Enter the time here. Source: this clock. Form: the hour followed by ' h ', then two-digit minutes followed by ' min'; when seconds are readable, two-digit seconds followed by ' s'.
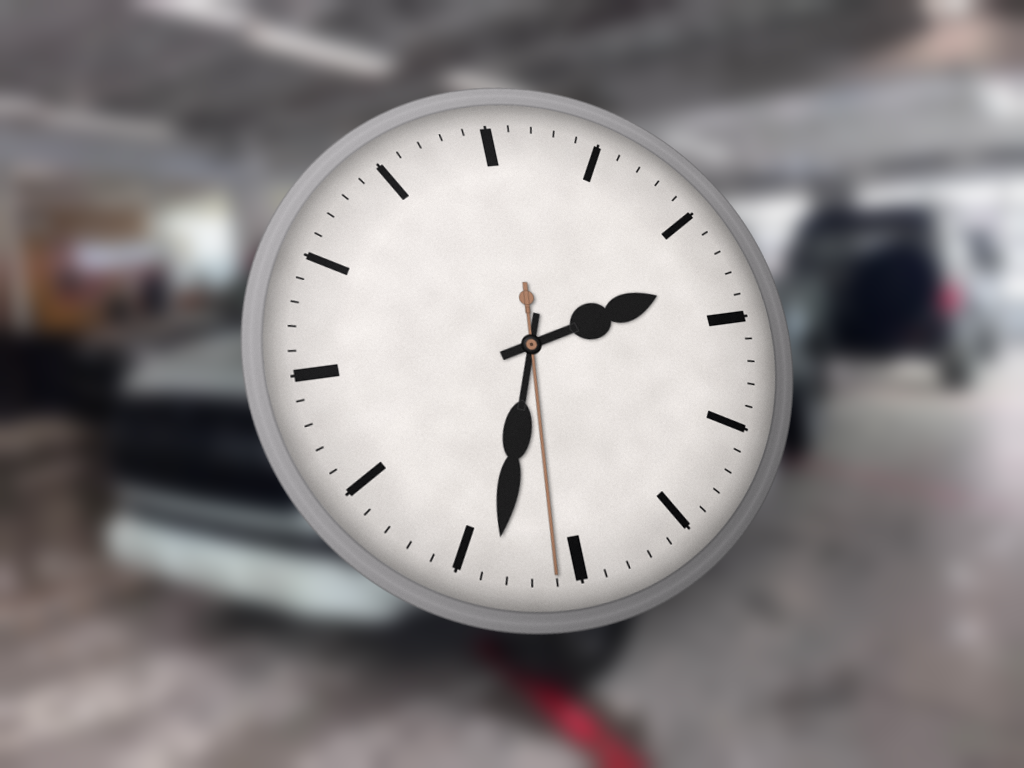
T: 2 h 33 min 31 s
